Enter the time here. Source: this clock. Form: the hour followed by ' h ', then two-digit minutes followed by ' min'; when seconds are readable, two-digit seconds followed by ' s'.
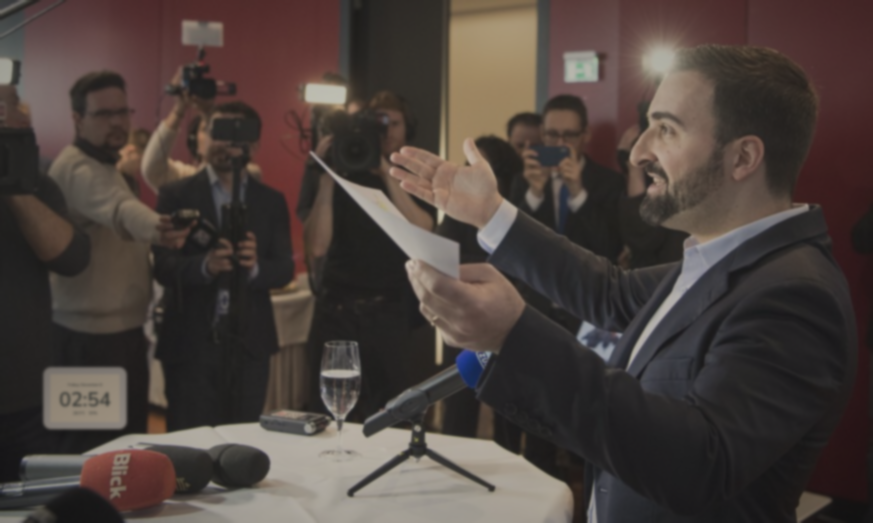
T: 2 h 54 min
